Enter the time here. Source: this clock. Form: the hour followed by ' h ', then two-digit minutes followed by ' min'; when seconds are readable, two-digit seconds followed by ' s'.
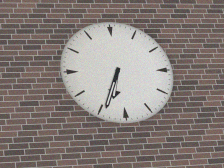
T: 6 h 34 min
